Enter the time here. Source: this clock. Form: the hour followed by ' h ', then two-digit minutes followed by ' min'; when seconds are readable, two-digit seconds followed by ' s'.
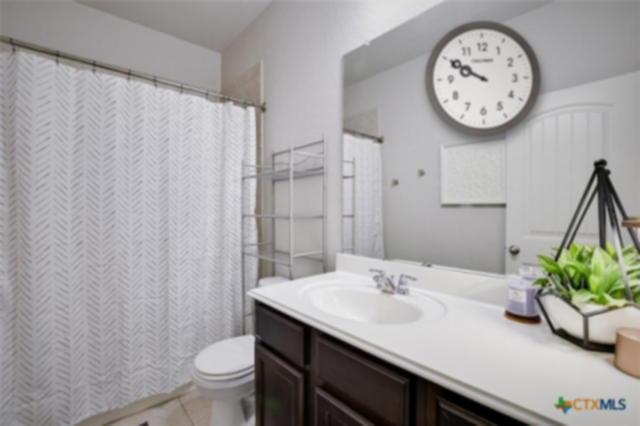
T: 9 h 50 min
